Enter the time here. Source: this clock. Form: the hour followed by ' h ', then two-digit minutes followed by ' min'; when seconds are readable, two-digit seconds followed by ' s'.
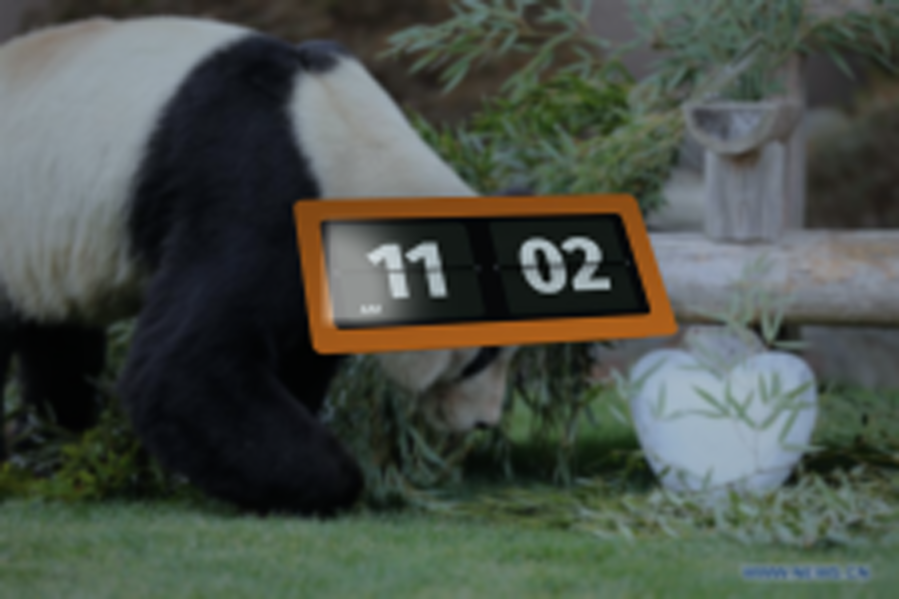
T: 11 h 02 min
